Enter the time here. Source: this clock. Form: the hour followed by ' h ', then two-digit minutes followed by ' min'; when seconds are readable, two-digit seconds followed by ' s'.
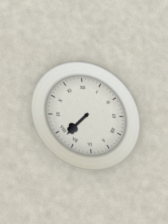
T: 7 h 38 min
